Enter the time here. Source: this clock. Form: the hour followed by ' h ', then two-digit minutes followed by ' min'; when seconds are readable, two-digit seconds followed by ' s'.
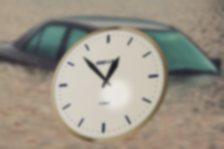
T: 12 h 53 min
